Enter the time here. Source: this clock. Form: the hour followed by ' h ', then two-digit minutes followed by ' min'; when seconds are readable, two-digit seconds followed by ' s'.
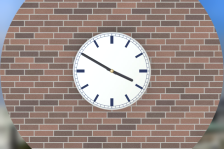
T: 3 h 50 min
